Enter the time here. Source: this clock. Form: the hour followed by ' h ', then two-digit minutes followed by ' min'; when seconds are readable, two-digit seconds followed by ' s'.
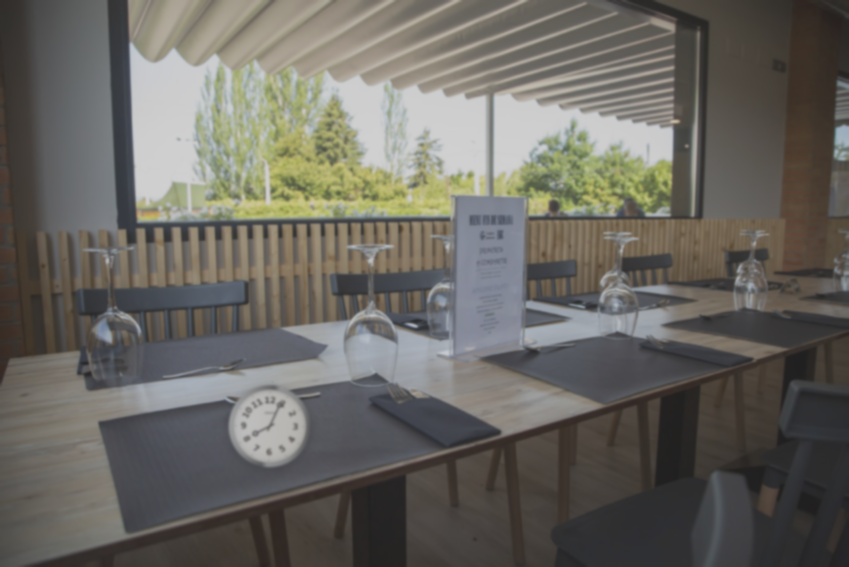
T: 8 h 04 min
